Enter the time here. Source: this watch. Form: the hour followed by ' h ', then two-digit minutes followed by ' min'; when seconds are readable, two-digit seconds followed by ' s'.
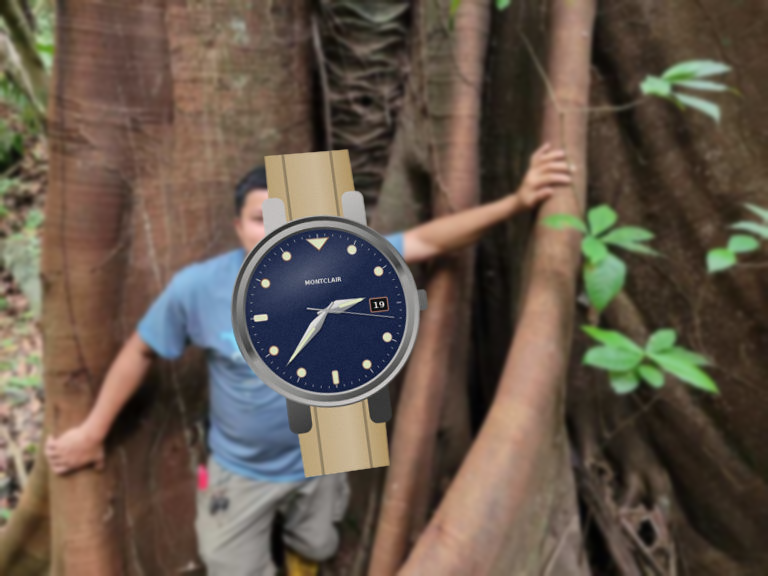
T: 2 h 37 min 17 s
